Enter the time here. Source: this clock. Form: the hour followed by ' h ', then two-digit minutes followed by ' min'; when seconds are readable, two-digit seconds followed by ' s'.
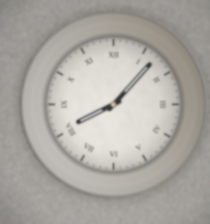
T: 8 h 07 min
